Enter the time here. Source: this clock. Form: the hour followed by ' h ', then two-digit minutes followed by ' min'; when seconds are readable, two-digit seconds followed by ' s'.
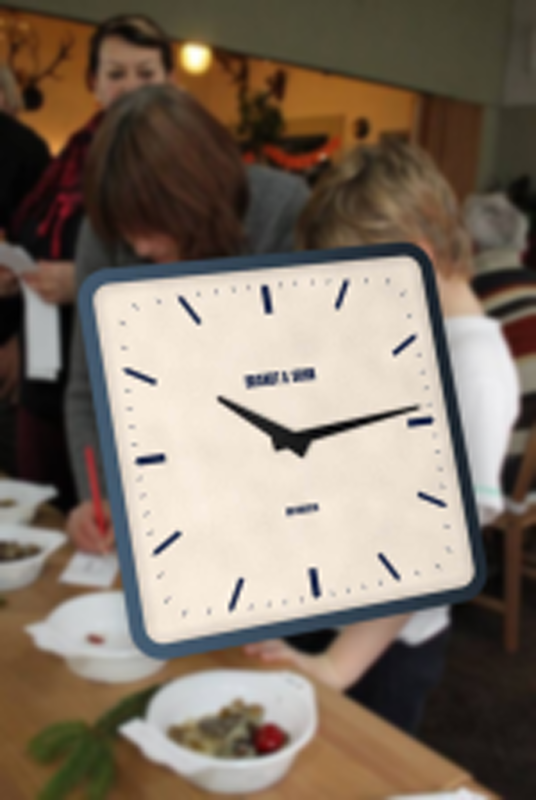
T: 10 h 14 min
